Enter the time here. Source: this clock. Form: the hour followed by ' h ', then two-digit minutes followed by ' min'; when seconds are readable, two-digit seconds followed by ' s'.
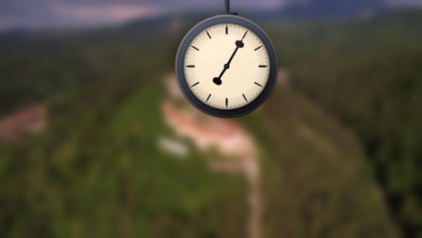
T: 7 h 05 min
